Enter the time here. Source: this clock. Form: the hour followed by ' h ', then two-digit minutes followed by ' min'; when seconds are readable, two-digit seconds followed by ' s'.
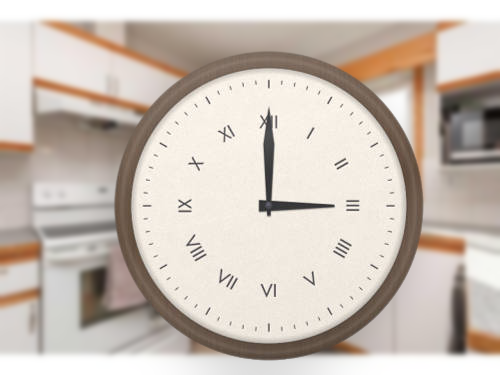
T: 3 h 00 min
